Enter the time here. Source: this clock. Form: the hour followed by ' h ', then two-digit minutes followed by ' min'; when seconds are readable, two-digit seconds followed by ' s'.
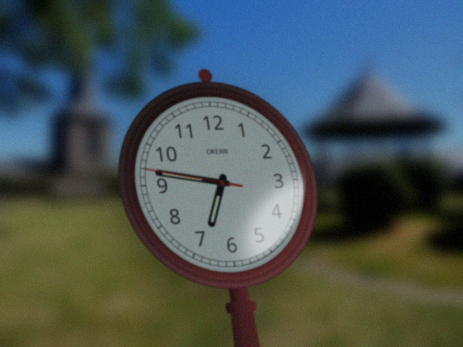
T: 6 h 46 min 47 s
